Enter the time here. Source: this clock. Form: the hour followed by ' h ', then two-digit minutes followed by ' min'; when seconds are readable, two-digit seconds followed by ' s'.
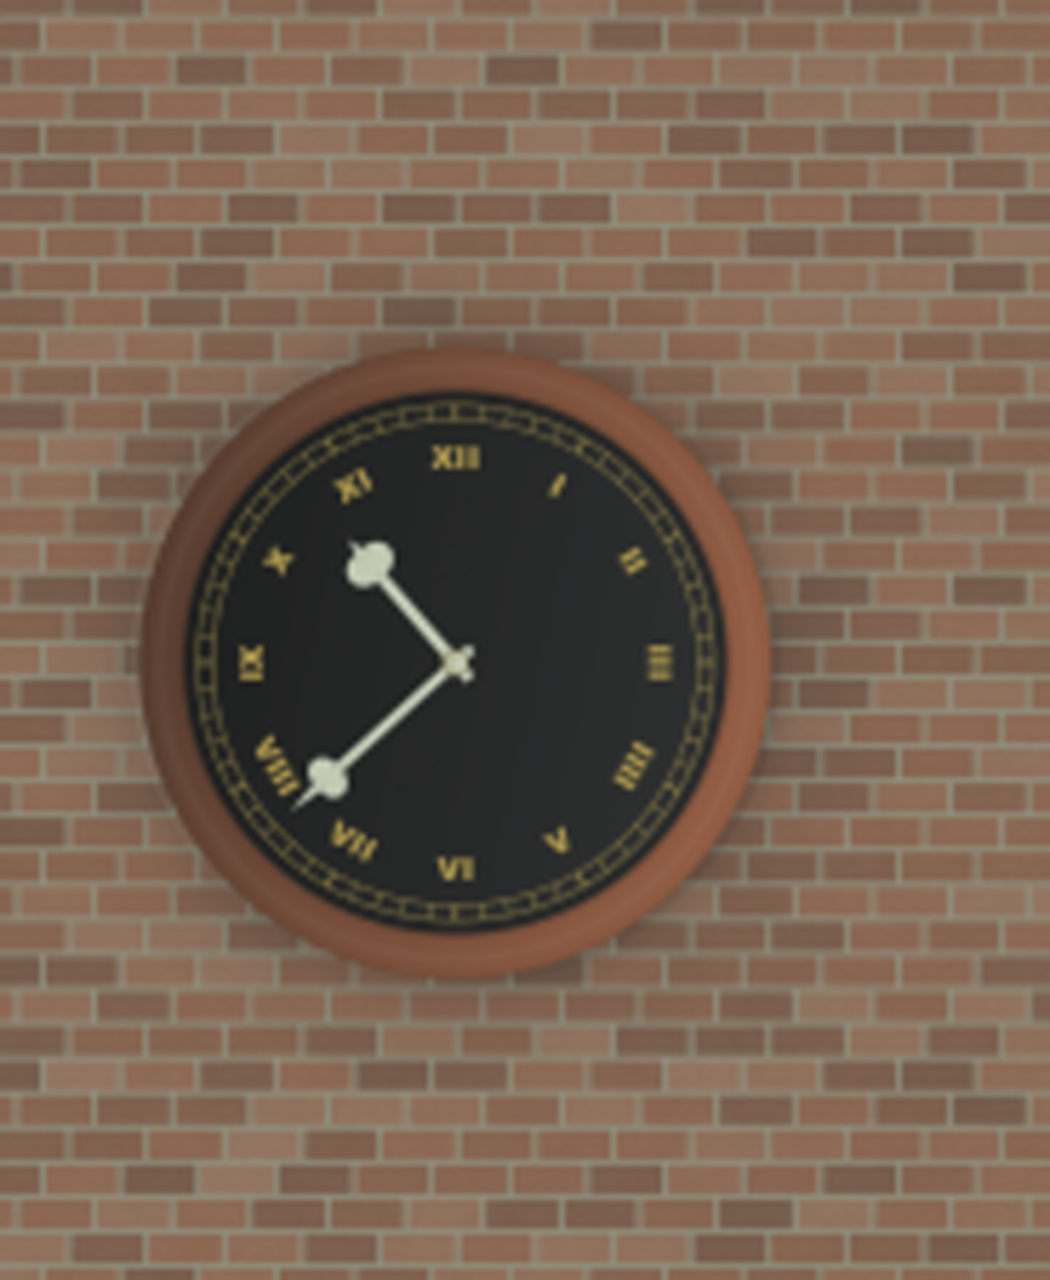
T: 10 h 38 min
